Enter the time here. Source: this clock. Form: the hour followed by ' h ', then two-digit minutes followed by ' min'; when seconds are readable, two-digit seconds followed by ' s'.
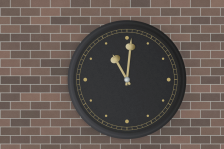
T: 11 h 01 min
